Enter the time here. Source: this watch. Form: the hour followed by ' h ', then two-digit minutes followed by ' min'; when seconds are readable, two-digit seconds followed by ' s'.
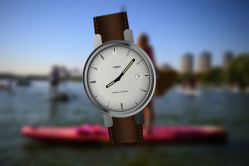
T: 8 h 08 min
